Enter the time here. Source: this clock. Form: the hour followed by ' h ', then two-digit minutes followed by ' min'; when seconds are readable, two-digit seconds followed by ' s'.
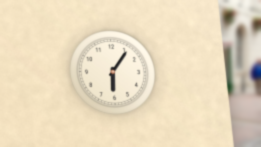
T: 6 h 06 min
